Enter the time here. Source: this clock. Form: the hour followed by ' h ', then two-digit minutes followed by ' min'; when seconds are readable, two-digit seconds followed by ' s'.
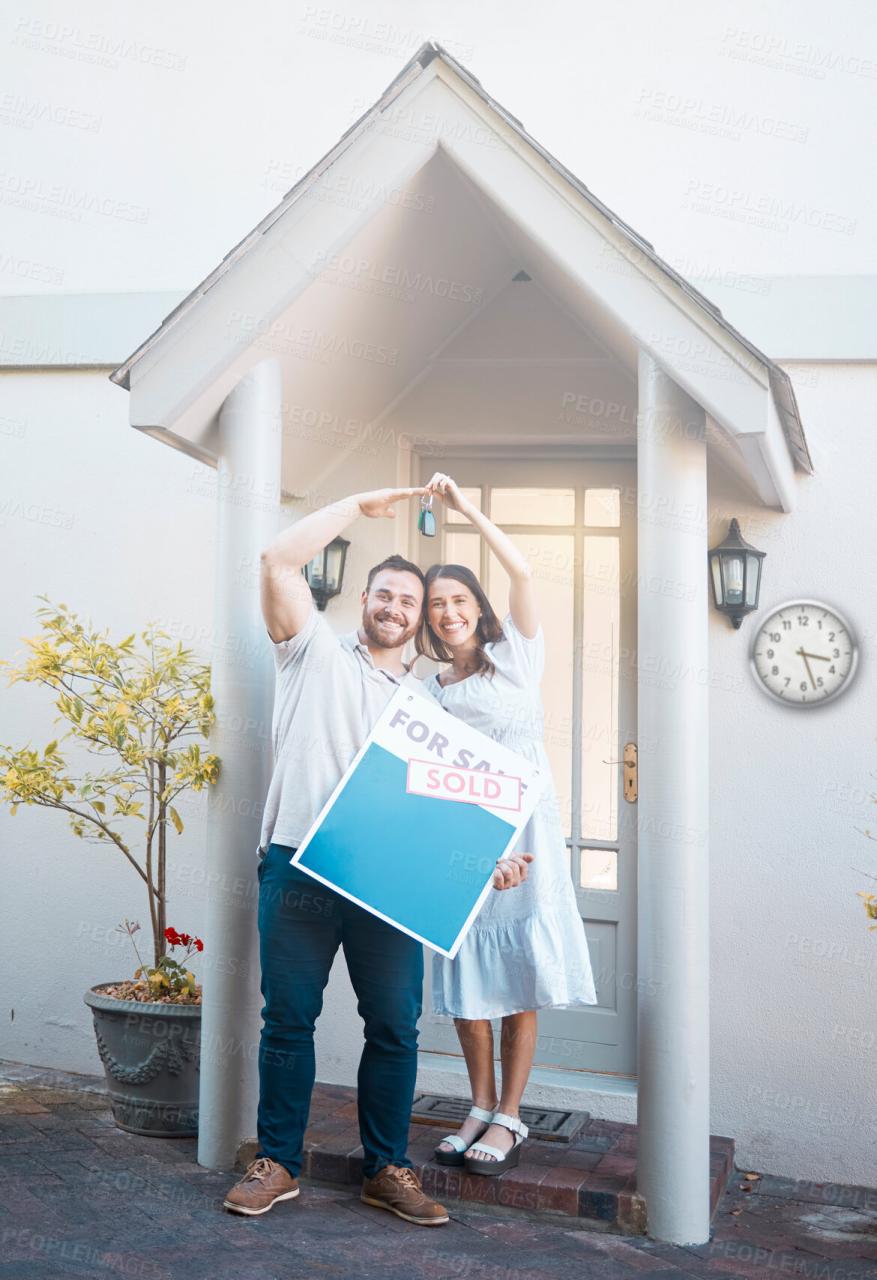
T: 3 h 27 min
